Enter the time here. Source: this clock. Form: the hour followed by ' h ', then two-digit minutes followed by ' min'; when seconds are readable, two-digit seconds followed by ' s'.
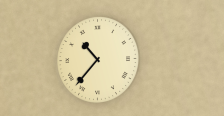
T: 10 h 37 min
